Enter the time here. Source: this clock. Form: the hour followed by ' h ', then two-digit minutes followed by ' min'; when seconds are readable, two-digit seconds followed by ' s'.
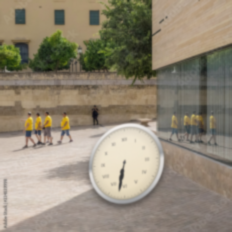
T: 6 h 32 min
